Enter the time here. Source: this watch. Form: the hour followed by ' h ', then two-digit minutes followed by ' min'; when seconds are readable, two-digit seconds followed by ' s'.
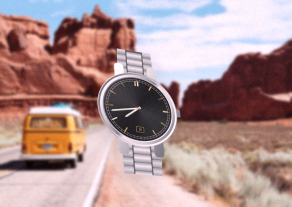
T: 7 h 43 min
